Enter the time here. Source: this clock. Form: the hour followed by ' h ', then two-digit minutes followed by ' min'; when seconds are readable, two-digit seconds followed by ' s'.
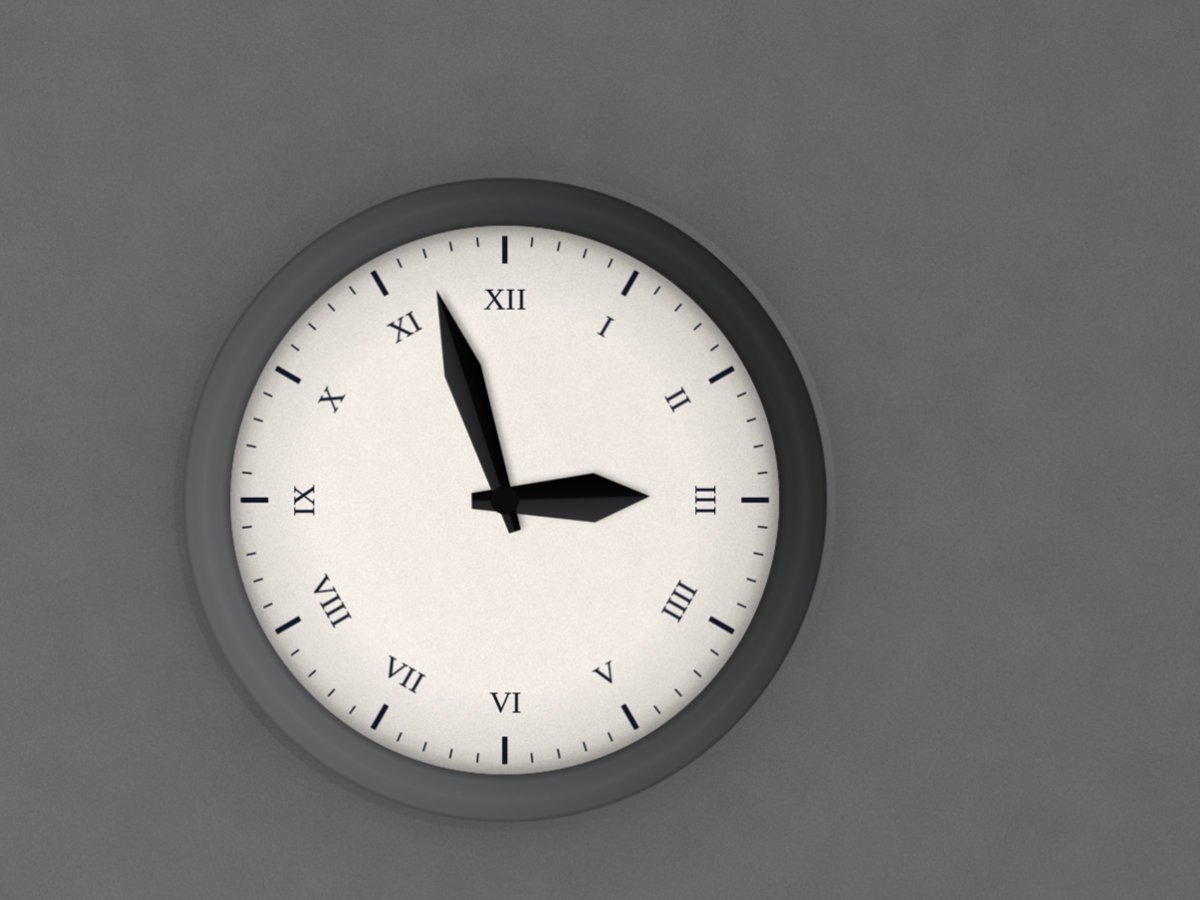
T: 2 h 57 min
